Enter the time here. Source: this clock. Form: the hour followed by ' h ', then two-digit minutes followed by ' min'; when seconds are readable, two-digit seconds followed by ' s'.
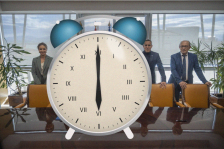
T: 6 h 00 min
